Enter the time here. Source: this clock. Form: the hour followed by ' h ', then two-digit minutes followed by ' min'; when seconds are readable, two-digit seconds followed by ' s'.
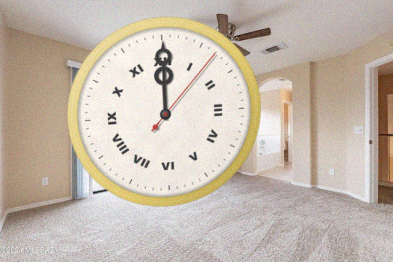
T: 12 h 00 min 07 s
